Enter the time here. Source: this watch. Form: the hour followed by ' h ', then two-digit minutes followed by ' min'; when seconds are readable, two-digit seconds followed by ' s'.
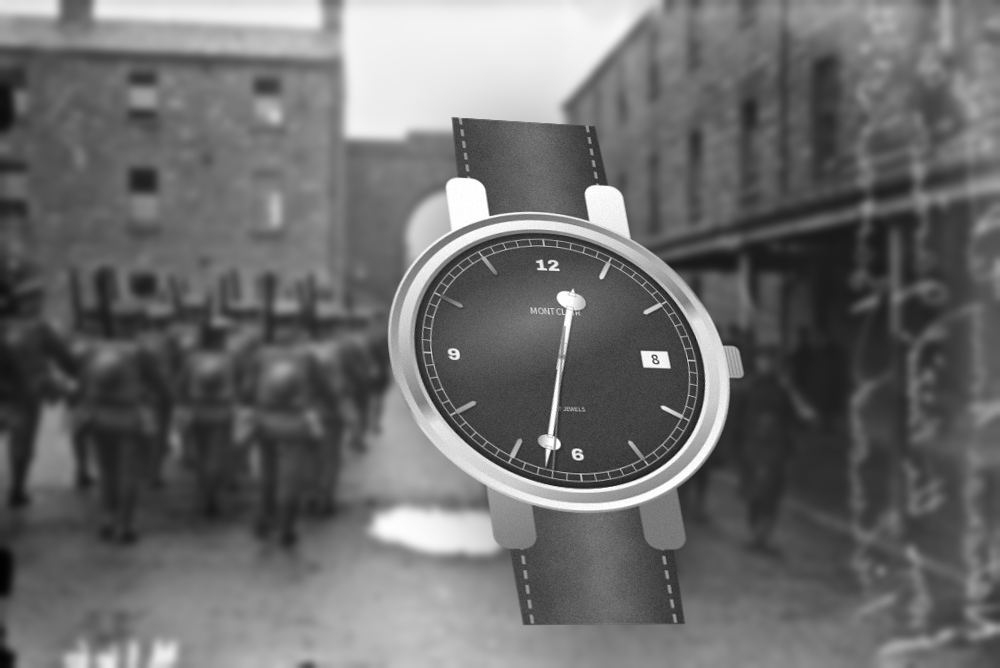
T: 12 h 32 min 32 s
